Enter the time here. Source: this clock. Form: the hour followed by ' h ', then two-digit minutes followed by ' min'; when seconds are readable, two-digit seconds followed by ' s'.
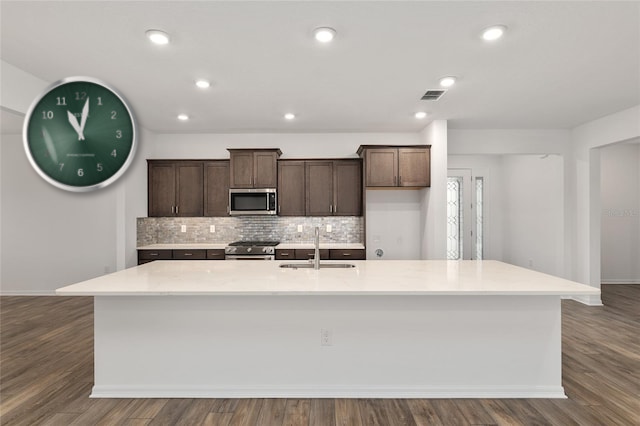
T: 11 h 02 min
